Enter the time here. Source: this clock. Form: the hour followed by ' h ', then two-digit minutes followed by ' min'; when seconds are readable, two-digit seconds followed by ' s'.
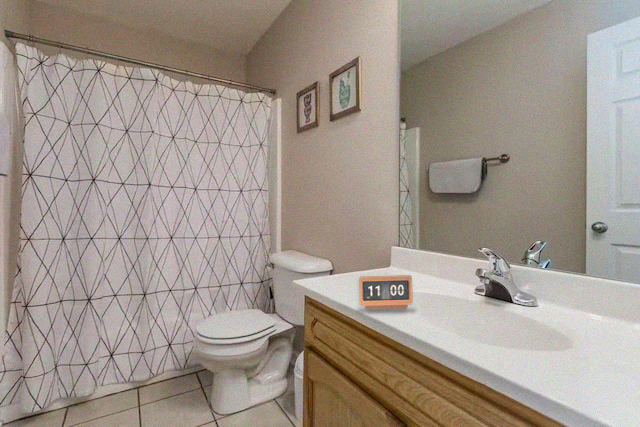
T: 11 h 00 min
